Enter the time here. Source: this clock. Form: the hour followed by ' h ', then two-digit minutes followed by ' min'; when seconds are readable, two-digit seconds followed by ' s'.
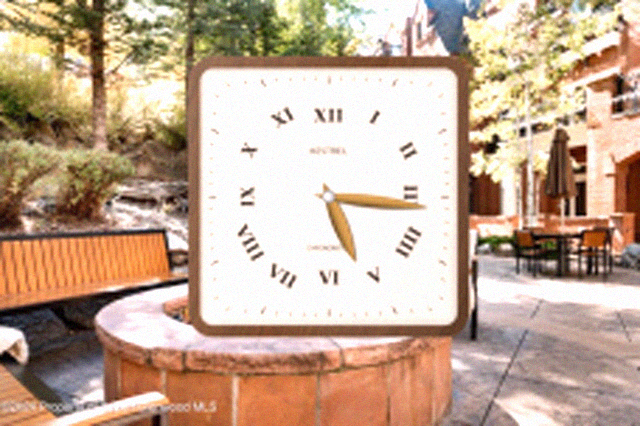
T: 5 h 16 min
